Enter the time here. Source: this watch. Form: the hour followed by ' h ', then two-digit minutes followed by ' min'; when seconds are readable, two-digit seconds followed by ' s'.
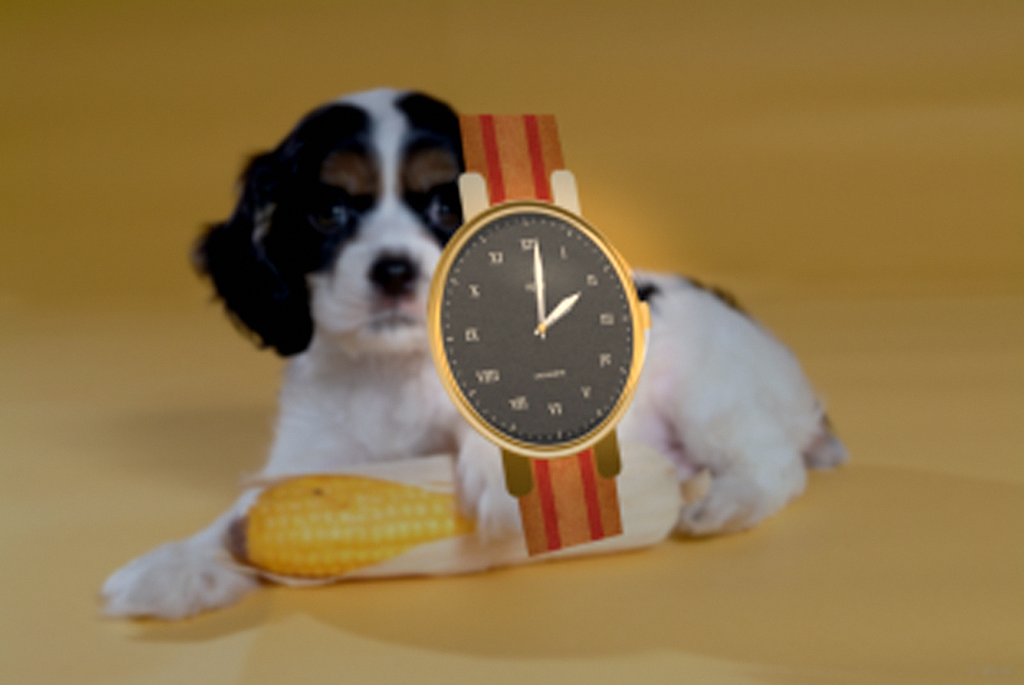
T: 2 h 01 min
